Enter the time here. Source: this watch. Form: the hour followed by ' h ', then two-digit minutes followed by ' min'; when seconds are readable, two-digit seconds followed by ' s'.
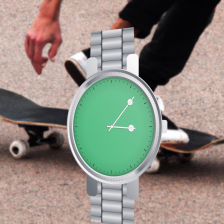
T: 3 h 07 min
